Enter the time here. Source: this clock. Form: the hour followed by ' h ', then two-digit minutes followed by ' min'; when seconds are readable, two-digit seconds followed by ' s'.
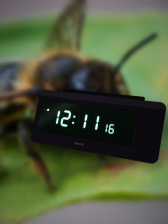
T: 12 h 11 min 16 s
